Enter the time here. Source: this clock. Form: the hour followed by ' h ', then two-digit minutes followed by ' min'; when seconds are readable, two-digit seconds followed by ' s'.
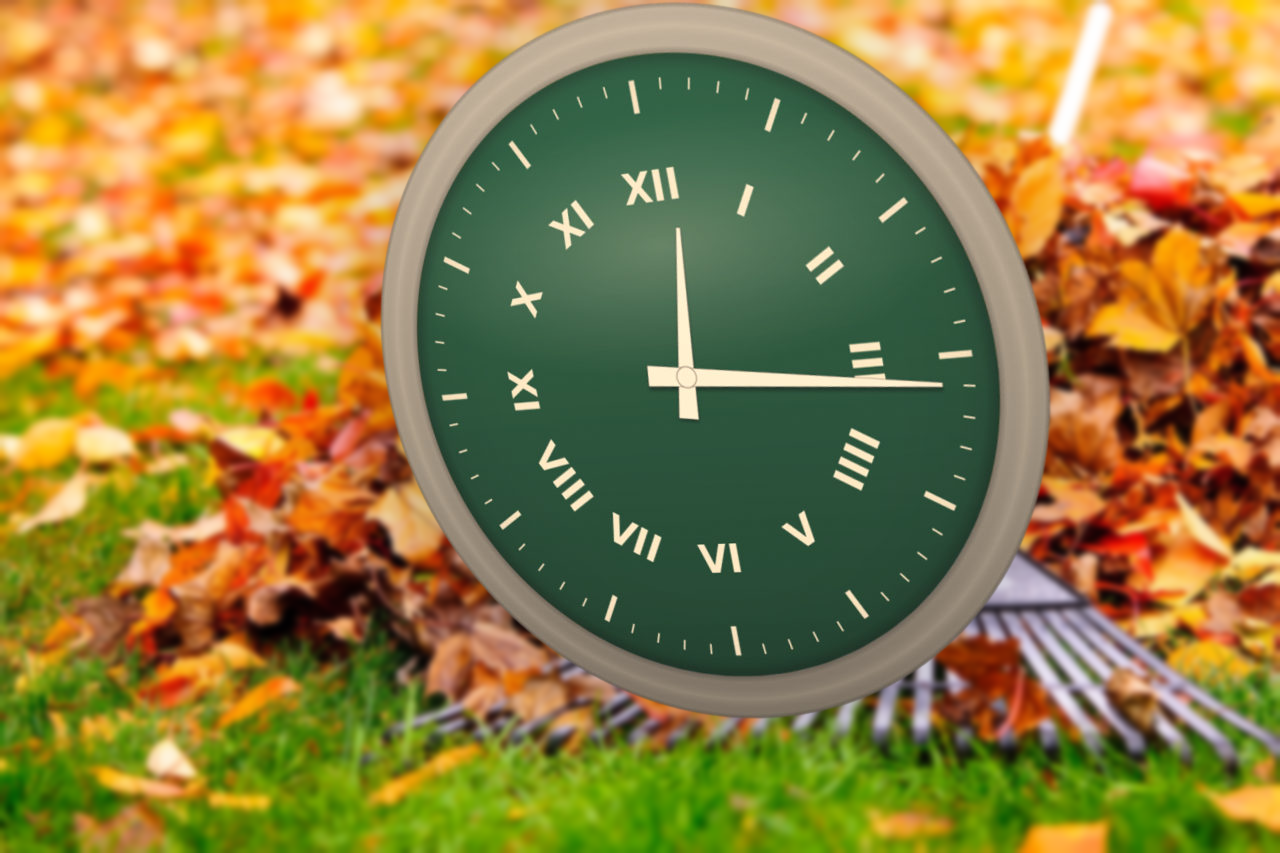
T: 12 h 16 min
